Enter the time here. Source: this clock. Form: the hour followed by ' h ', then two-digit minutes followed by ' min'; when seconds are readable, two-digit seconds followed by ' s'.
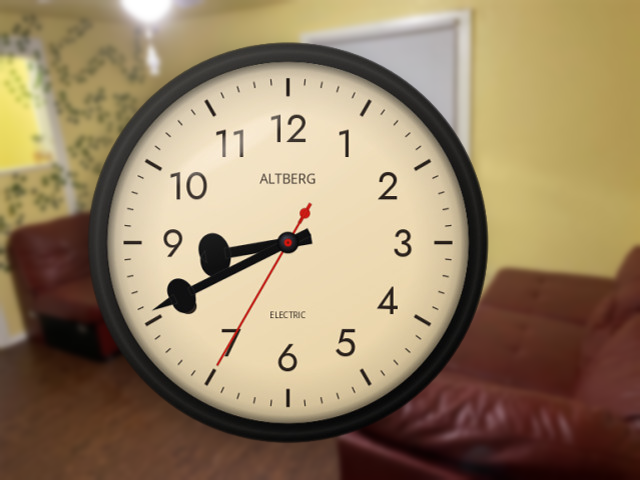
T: 8 h 40 min 35 s
